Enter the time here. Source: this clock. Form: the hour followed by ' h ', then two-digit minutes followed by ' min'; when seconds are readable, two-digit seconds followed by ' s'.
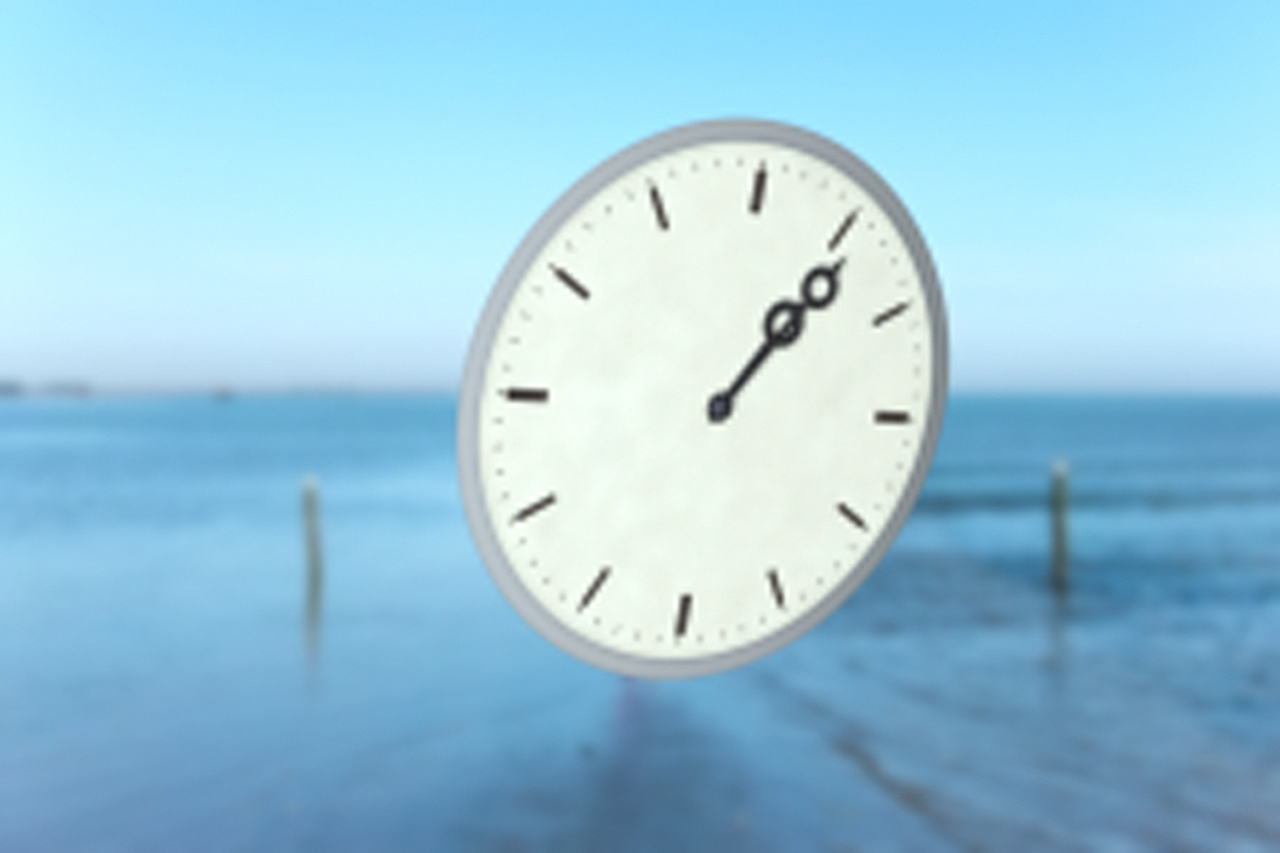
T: 1 h 06 min
